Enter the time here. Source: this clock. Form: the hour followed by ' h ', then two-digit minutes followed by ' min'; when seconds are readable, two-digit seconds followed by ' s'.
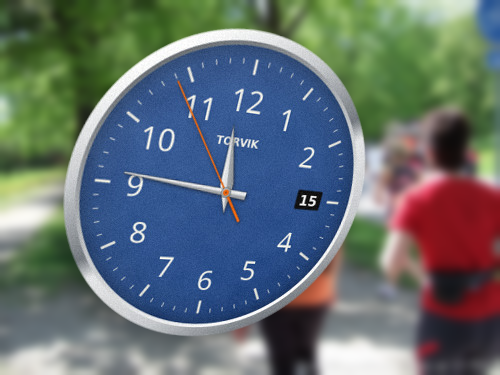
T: 11 h 45 min 54 s
